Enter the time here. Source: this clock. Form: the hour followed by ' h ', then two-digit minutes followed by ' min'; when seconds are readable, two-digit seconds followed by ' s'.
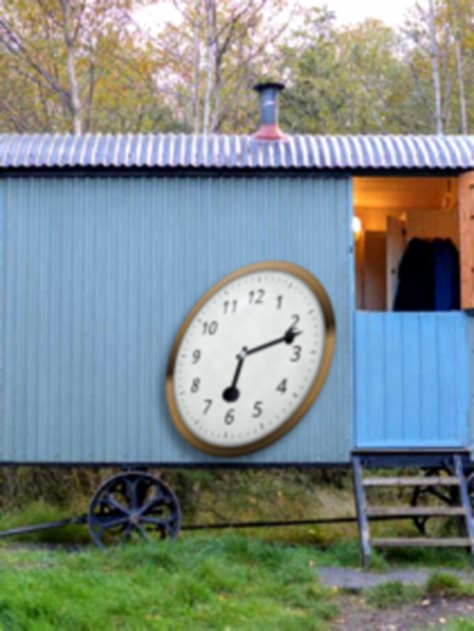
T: 6 h 12 min
